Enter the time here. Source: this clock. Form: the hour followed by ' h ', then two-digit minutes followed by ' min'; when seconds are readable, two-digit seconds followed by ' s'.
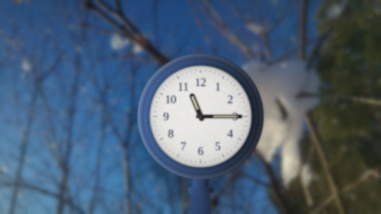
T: 11 h 15 min
